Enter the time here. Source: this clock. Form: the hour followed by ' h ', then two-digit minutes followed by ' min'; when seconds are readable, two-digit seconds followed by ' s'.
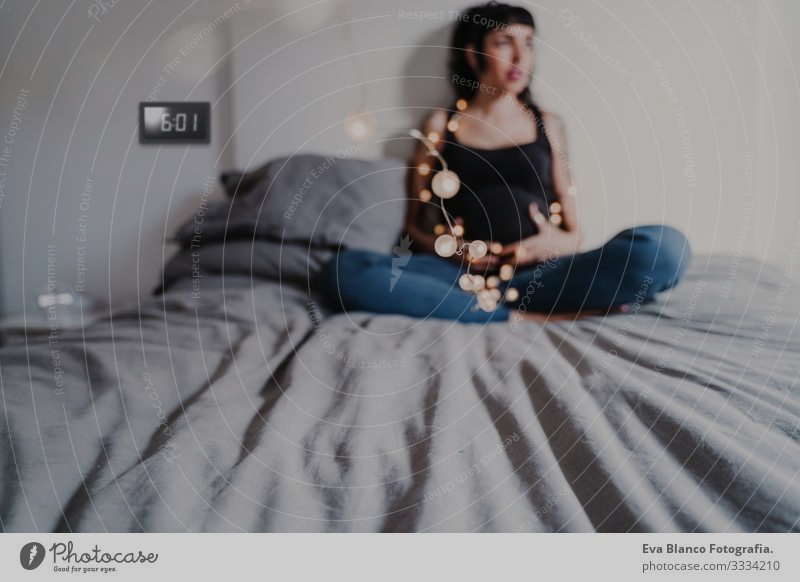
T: 6 h 01 min
